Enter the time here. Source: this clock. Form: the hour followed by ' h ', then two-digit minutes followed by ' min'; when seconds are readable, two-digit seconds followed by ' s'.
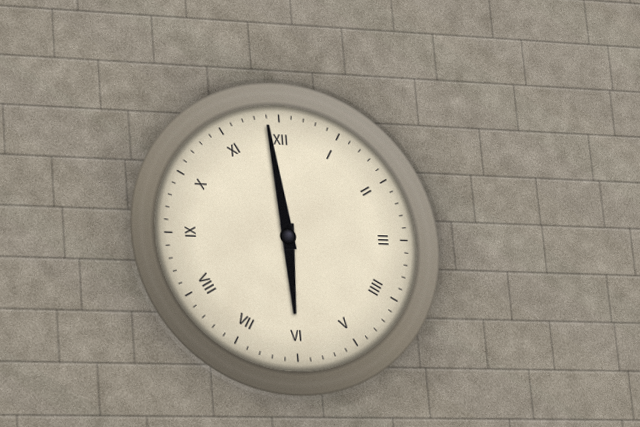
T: 5 h 59 min
